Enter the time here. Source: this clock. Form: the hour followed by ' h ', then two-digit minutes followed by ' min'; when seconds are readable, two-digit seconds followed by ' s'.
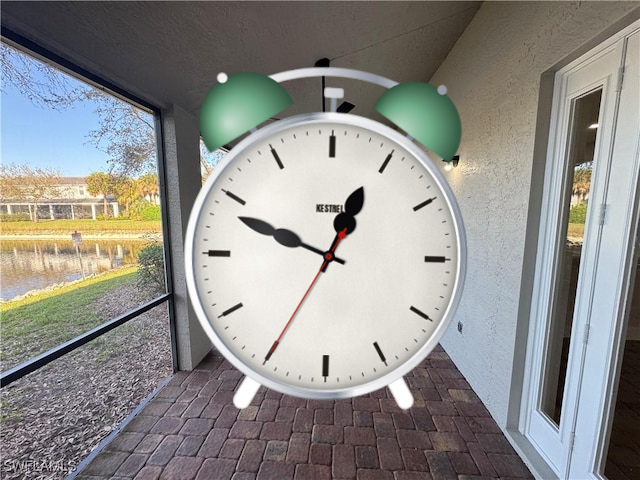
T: 12 h 48 min 35 s
